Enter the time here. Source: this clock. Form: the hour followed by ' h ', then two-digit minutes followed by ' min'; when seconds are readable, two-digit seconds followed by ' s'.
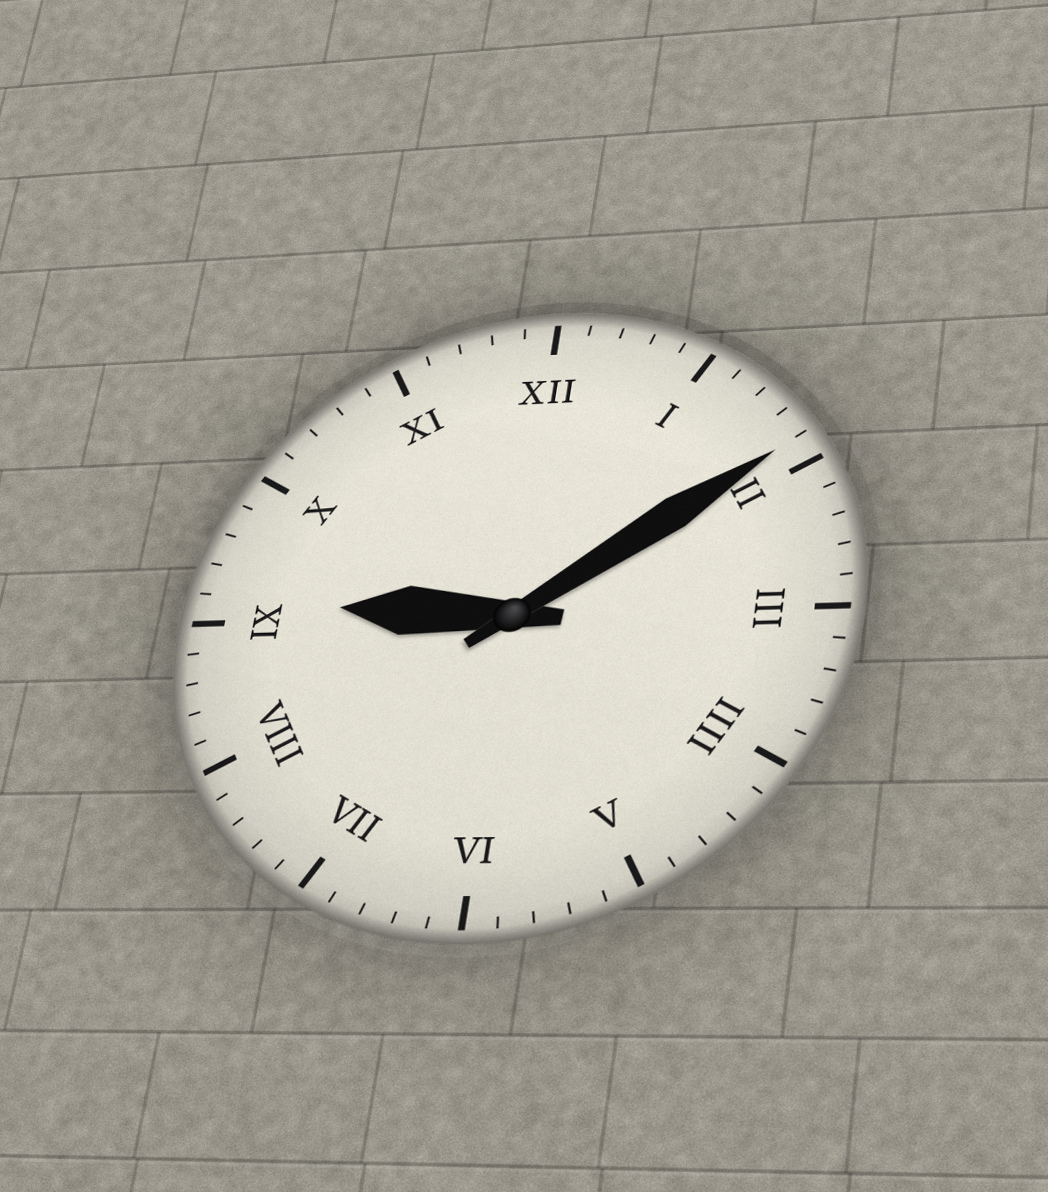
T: 9 h 09 min
